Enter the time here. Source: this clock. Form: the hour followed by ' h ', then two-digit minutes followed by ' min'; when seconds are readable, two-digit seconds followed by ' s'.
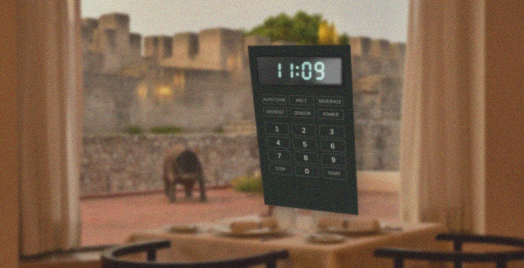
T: 11 h 09 min
